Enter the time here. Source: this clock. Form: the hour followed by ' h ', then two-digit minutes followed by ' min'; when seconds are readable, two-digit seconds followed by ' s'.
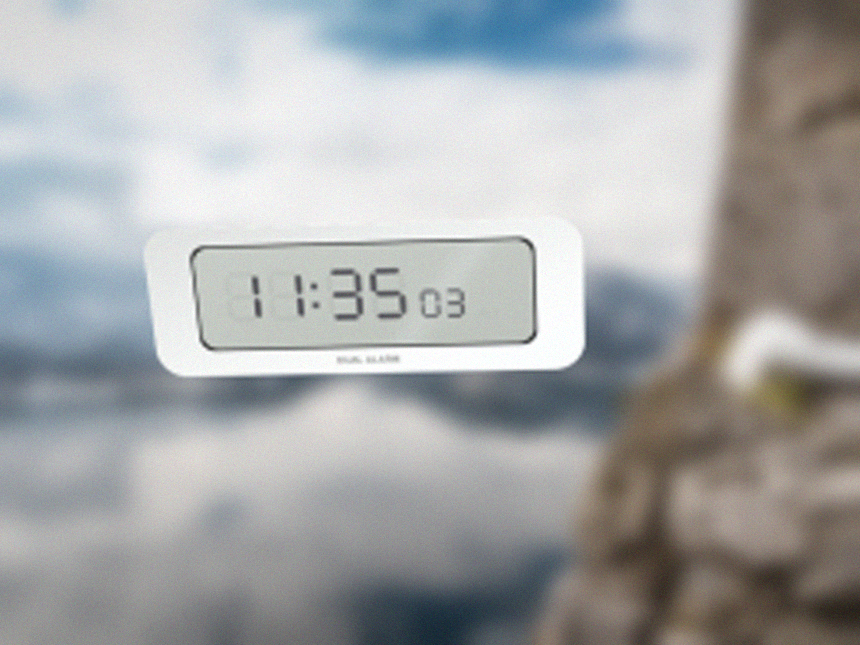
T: 11 h 35 min 03 s
